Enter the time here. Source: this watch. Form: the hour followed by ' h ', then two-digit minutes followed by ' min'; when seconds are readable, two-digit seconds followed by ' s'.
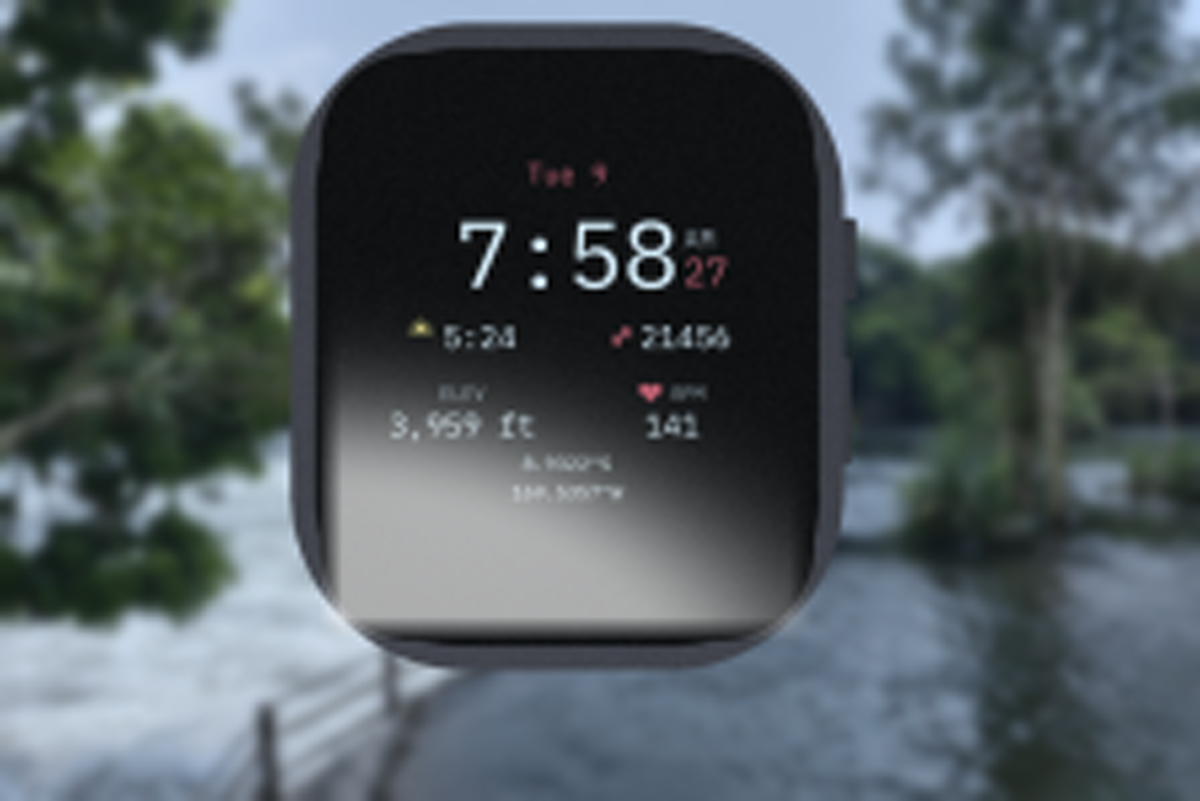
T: 7 h 58 min 27 s
